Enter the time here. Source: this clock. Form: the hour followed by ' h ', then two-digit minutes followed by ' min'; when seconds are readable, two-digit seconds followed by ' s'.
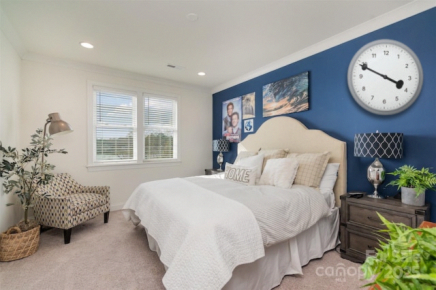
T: 3 h 49 min
